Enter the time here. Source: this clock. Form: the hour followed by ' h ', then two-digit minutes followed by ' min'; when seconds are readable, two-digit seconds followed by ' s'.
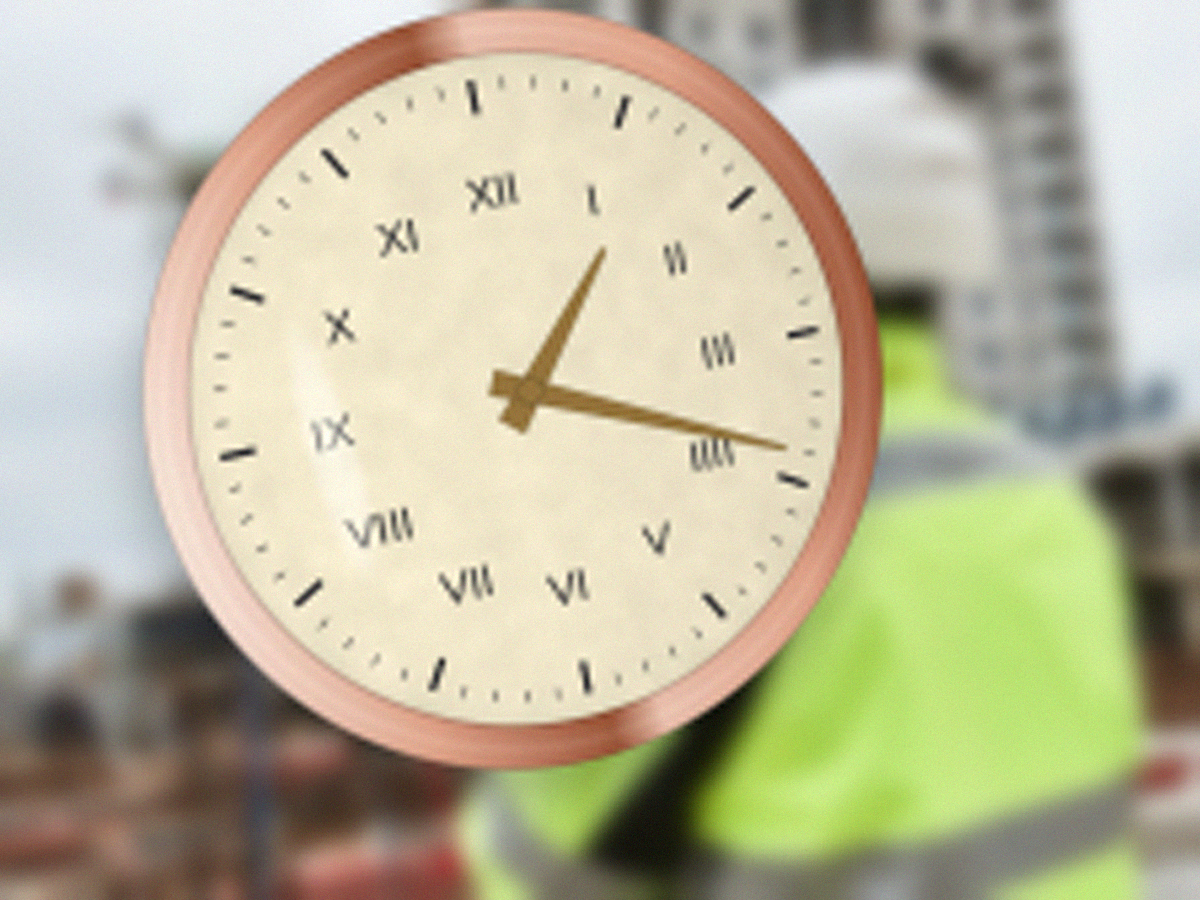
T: 1 h 19 min
